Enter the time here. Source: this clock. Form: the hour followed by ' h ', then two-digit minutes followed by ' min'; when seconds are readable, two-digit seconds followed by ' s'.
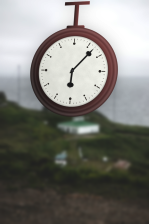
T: 6 h 07 min
